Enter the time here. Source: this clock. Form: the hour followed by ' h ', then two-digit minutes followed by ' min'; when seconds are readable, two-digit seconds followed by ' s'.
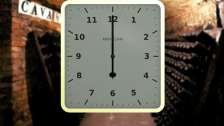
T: 6 h 00 min
